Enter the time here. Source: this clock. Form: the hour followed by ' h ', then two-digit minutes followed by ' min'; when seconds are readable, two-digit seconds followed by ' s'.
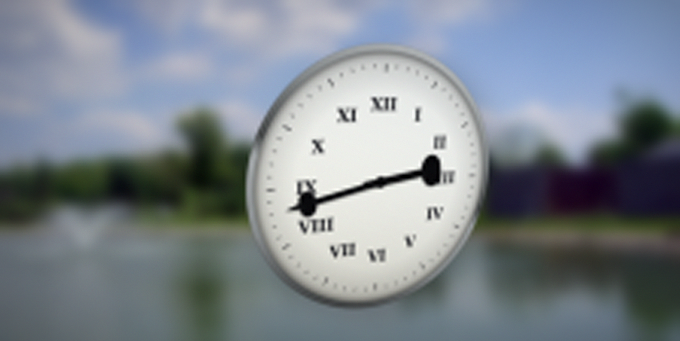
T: 2 h 43 min
